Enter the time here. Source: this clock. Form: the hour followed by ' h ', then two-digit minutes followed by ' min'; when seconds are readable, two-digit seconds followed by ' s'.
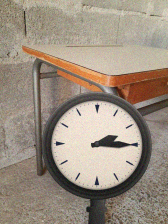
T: 2 h 15 min
